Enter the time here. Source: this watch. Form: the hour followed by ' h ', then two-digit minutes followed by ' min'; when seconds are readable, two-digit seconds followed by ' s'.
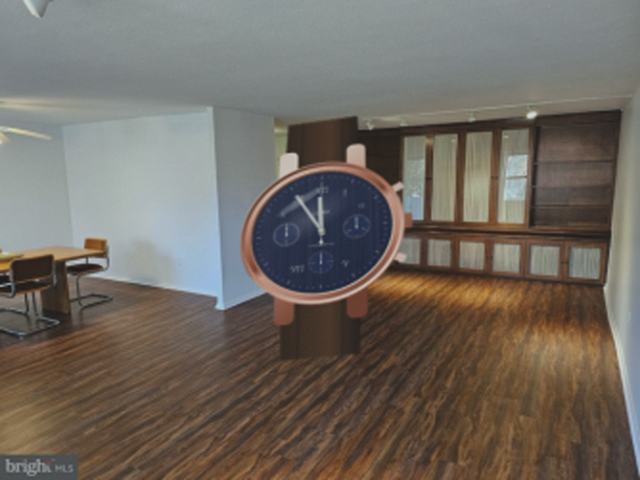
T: 11 h 55 min
